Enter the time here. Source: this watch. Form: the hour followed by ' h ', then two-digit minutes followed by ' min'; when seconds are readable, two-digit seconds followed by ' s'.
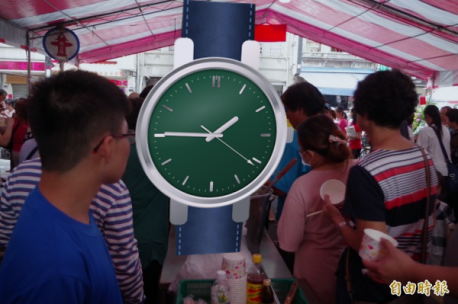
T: 1 h 45 min 21 s
